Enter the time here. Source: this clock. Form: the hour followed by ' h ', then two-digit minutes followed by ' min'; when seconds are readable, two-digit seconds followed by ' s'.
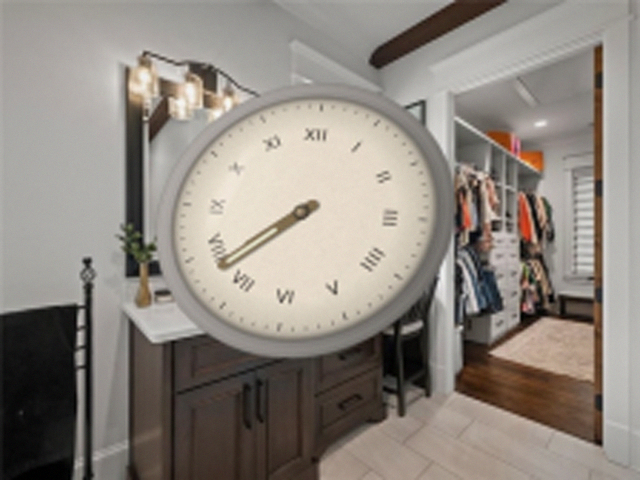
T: 7 h 38 min
